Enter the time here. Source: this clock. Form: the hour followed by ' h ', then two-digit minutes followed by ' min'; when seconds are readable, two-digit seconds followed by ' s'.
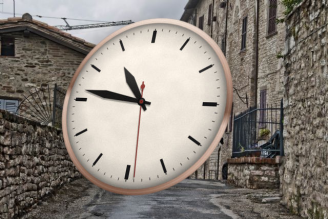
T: 10 h 46 min 29 s
